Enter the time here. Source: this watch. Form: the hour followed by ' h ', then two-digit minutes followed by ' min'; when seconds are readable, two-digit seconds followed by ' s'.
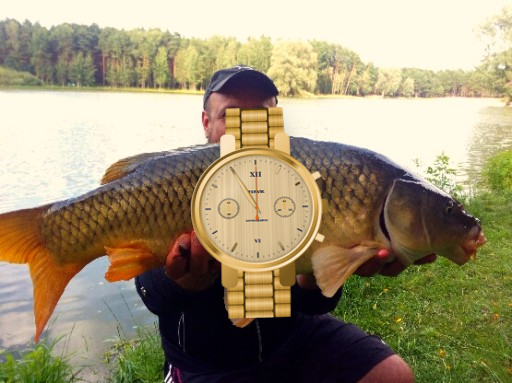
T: 10 h 55 min
